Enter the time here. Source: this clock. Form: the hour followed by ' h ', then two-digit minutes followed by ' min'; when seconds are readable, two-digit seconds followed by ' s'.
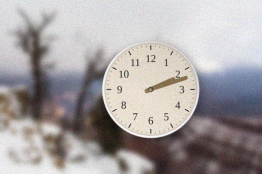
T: 2 h 12 min
